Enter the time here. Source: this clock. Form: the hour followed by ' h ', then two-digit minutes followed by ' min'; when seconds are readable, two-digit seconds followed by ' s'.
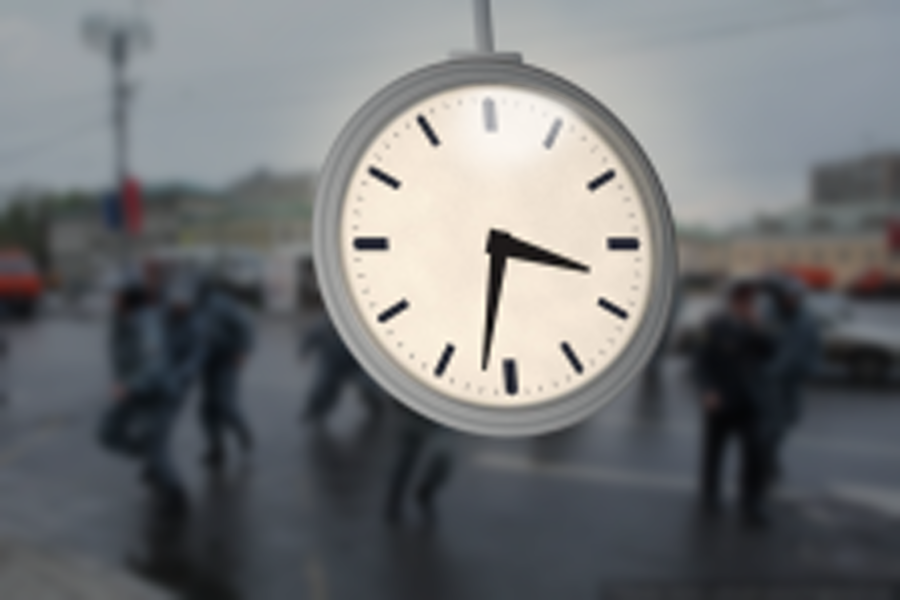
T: 3 h 32 min
